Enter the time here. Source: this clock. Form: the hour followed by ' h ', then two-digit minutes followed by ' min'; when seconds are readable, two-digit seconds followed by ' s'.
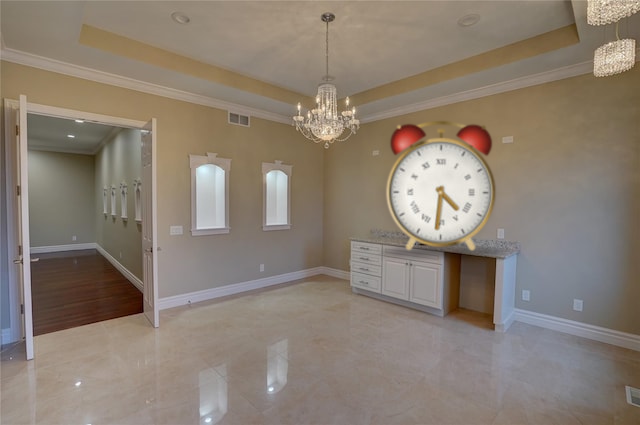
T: 4 h 31 min
